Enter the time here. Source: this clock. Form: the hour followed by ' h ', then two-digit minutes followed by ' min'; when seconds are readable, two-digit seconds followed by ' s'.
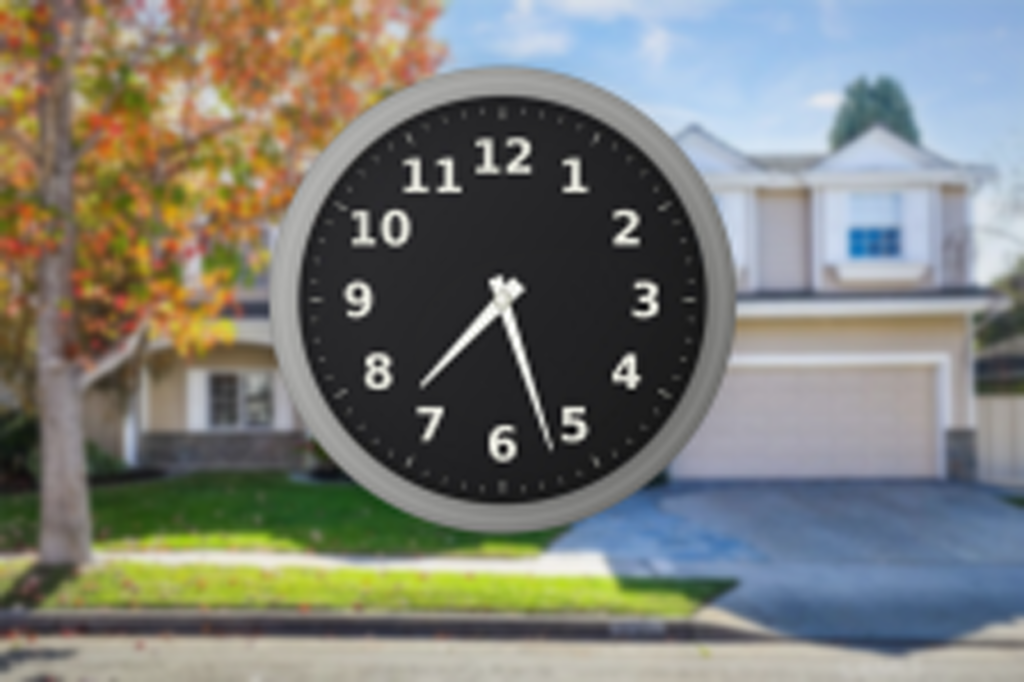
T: 7 h 27 min
